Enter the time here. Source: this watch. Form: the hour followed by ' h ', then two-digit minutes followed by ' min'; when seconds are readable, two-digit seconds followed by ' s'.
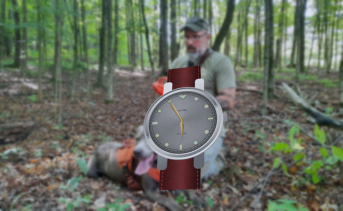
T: 5 h 55 min
